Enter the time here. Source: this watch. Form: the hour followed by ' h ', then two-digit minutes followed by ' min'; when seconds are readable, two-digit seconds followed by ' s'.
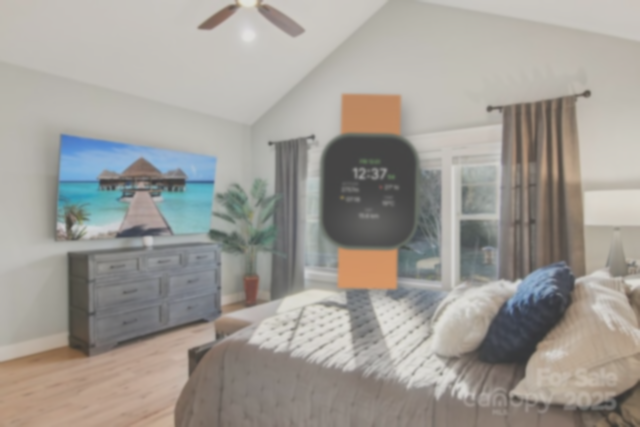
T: 12 h 37 min
